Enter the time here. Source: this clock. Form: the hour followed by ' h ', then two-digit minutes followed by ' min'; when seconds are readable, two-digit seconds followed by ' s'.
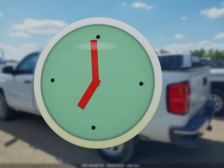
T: 6 h 59 min
